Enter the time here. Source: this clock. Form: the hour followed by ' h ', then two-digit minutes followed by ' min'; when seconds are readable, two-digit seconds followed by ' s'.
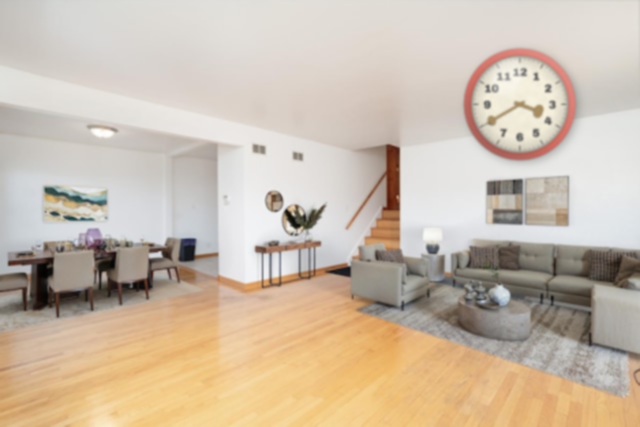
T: 3 h 40 min
